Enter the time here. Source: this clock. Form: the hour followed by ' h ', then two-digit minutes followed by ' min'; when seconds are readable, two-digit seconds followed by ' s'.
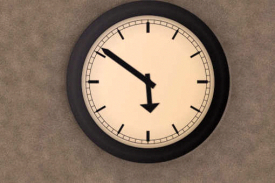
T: 5 h 51 min
